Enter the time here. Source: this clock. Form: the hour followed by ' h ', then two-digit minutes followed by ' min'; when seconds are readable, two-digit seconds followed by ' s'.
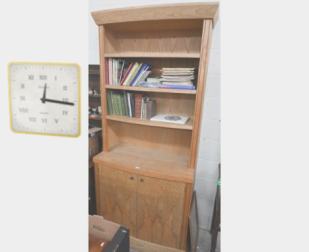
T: 12 h 16 min
